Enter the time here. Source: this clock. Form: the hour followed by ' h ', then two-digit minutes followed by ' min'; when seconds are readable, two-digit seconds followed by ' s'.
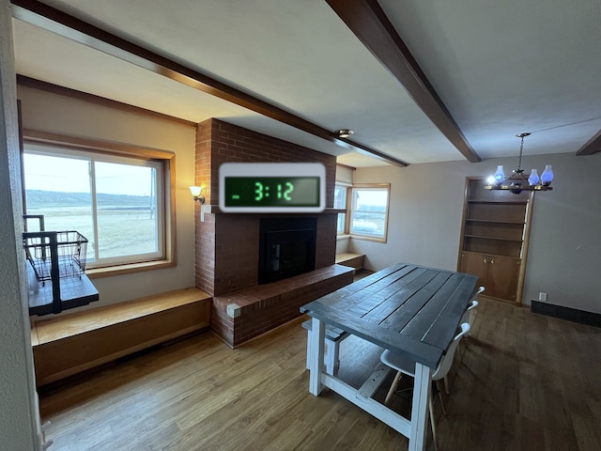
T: 3 h 12 min
